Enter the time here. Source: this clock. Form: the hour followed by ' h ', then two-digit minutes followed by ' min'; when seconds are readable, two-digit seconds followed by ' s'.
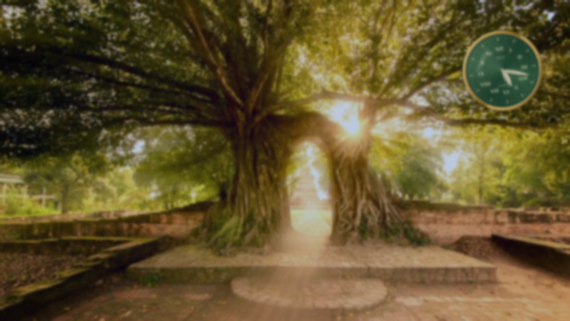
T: 5 h 18 min
